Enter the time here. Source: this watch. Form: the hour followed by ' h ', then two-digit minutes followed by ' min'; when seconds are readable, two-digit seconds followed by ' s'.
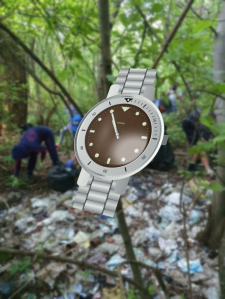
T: 10 h 55 min
